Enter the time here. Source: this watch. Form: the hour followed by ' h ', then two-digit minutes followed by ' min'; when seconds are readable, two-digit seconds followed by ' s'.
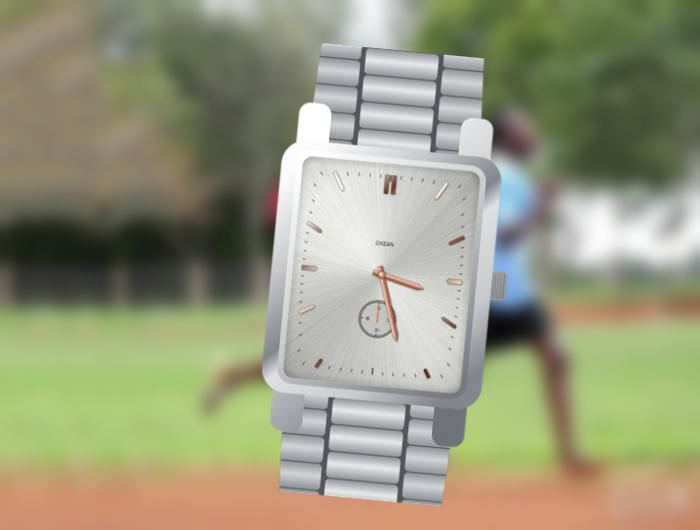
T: 3 h 27 min
